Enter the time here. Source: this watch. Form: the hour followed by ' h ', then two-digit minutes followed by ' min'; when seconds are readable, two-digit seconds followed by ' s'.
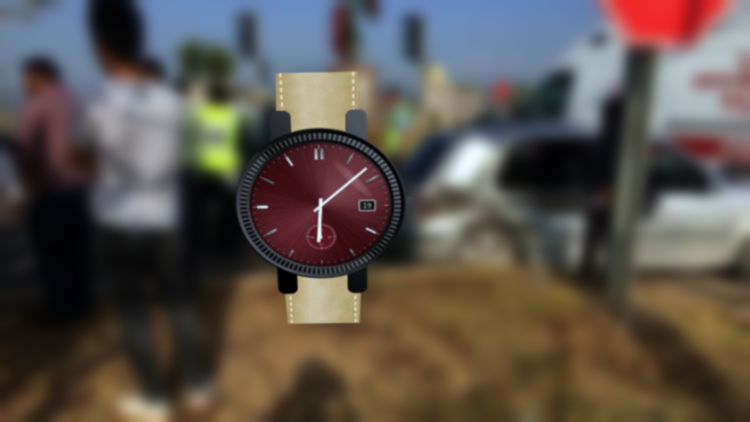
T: 6 h 08 min
